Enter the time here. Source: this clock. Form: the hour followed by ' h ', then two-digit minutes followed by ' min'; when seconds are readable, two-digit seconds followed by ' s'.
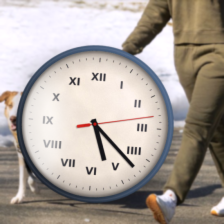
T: 5 h 22 min 13 s
